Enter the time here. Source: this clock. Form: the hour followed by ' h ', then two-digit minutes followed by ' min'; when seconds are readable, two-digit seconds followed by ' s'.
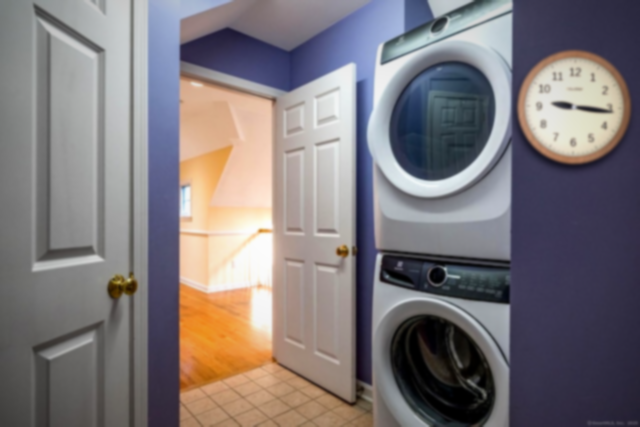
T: 9 h 16 min
